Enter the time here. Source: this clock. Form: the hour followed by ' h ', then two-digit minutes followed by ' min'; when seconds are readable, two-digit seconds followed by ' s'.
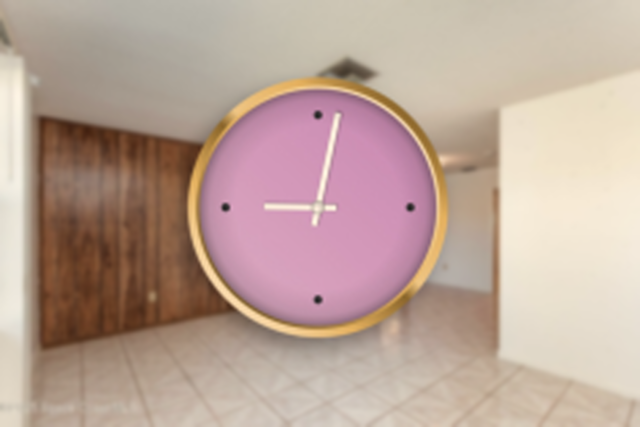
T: 9 h 02 min
